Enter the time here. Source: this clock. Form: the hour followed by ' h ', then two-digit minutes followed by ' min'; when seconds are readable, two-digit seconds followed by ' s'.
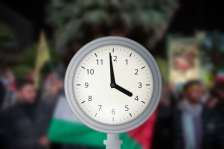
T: 3 h 59 min
